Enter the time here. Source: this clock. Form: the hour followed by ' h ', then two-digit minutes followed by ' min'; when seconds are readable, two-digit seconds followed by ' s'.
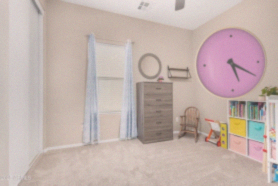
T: 5 h 20 min
